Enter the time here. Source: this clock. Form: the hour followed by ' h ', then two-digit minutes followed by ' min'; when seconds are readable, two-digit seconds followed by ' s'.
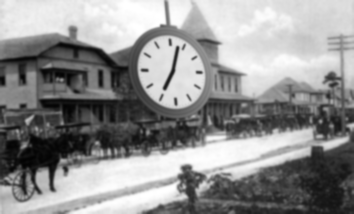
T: 7 h 03 min
